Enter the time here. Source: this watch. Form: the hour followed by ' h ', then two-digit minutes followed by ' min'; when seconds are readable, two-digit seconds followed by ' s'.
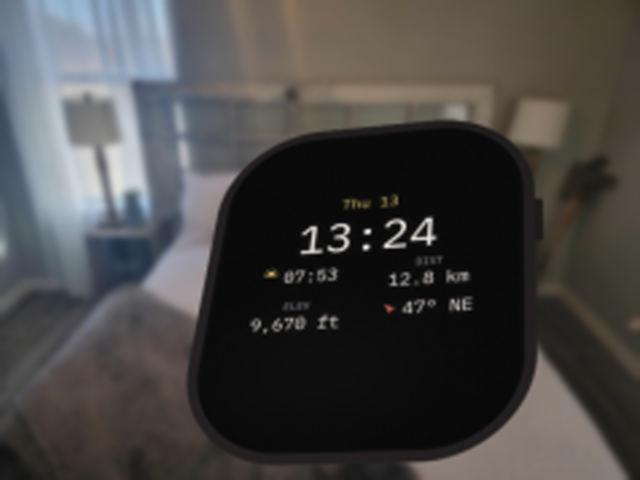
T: 13 h 24 min
